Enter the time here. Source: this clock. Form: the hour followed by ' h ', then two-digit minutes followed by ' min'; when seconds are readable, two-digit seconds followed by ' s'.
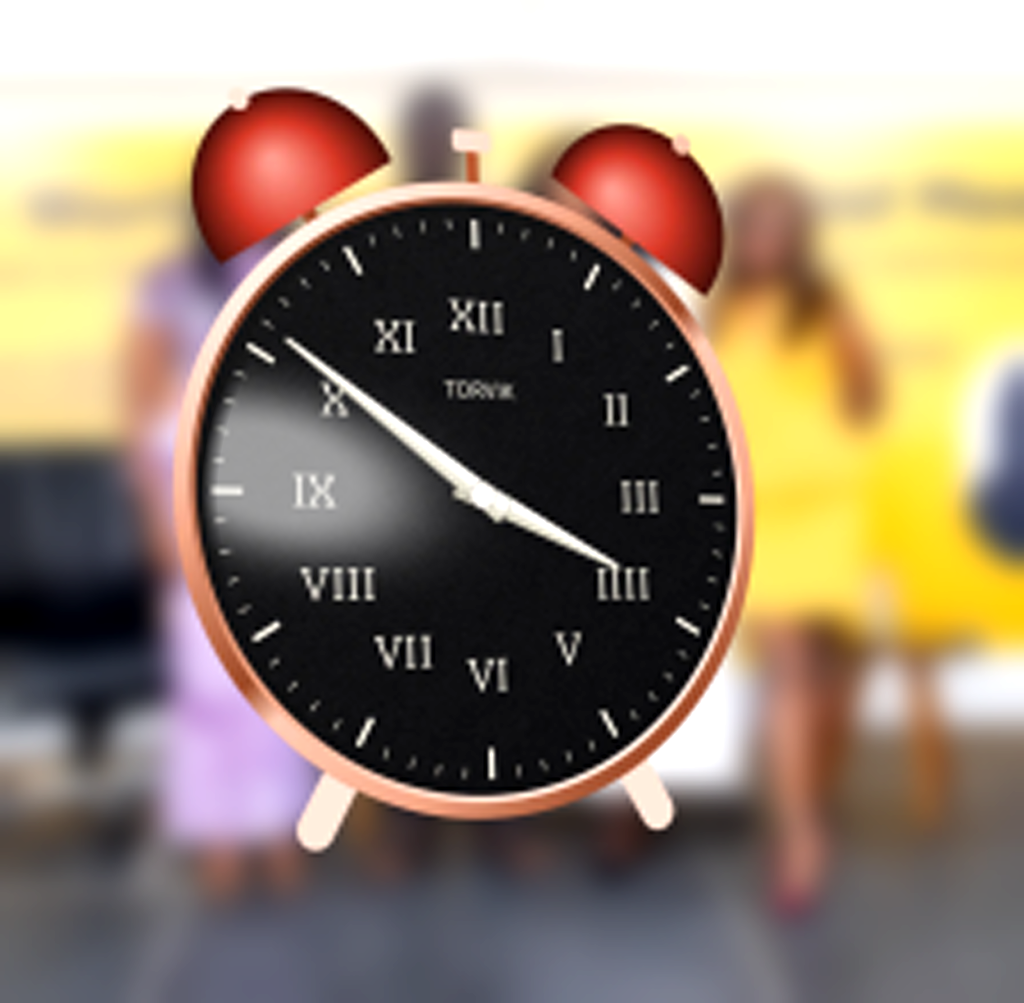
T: 3 h 51 min
